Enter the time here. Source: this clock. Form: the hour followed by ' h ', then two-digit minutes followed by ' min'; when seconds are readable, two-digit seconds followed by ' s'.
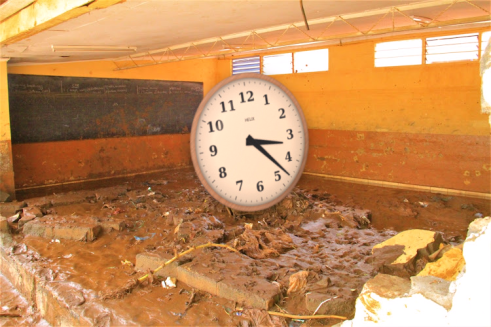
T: 3 h 23 min
